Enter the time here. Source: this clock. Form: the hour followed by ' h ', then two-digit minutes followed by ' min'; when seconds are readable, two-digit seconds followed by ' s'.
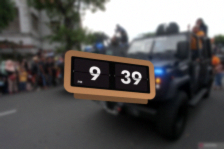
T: 9 h 39 min
